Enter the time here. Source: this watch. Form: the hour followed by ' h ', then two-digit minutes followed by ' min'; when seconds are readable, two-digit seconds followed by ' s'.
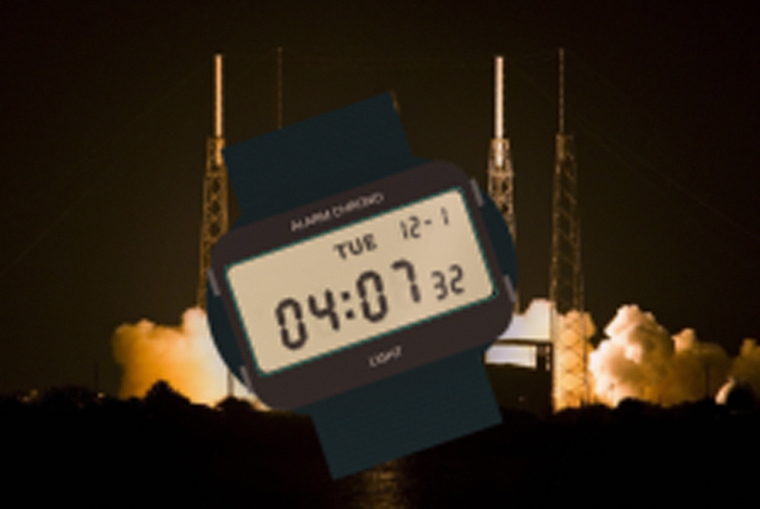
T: 4 h 07 min 32 s
